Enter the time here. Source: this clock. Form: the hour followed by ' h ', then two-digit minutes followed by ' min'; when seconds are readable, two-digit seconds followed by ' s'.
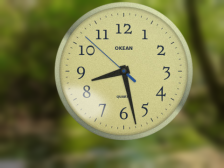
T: 8 h 27 min 52 s
